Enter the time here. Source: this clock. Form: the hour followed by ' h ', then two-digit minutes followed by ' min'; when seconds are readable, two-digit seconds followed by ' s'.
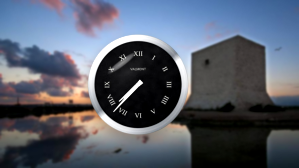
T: 7 h 37 min
